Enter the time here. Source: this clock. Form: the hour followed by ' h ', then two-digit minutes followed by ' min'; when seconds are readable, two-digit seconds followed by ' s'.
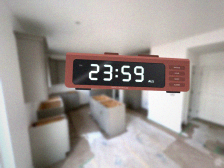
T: 23 h 59 min
